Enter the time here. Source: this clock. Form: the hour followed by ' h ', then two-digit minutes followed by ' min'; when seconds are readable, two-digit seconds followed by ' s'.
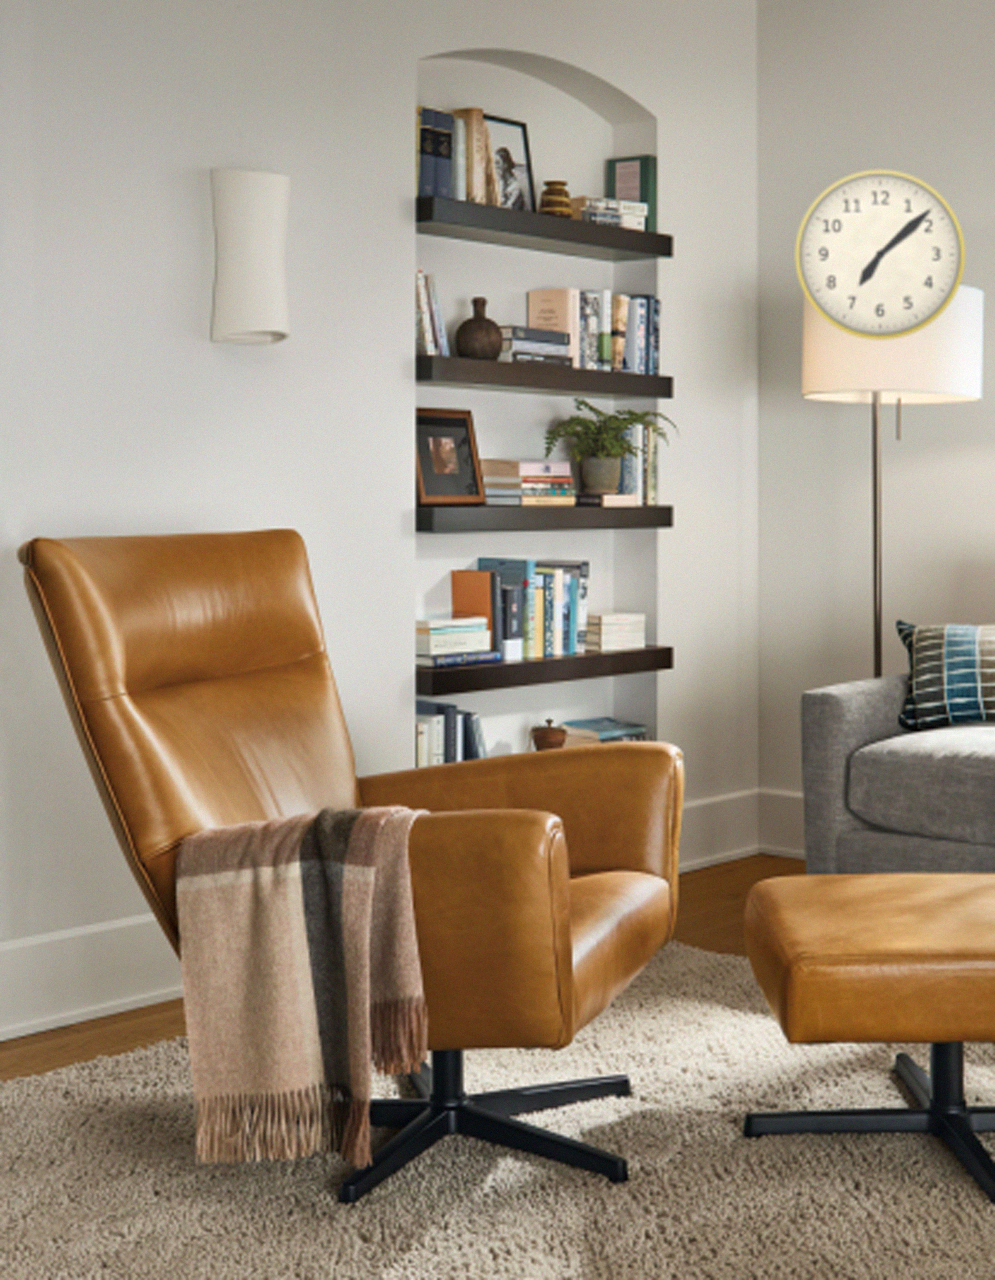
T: 7 h 08 min
